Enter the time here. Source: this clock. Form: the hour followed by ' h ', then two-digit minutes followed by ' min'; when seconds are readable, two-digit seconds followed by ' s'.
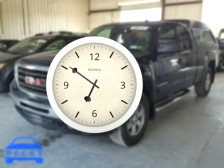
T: 6 h 51 min
